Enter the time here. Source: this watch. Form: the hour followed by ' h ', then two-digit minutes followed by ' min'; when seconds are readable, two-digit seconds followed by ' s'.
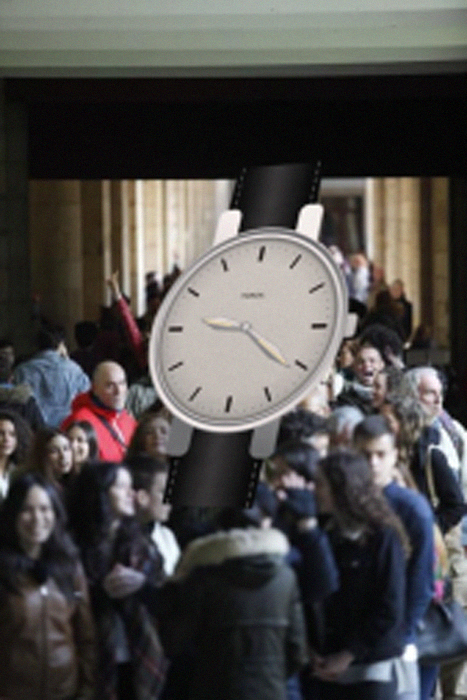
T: 9 h 21 min
